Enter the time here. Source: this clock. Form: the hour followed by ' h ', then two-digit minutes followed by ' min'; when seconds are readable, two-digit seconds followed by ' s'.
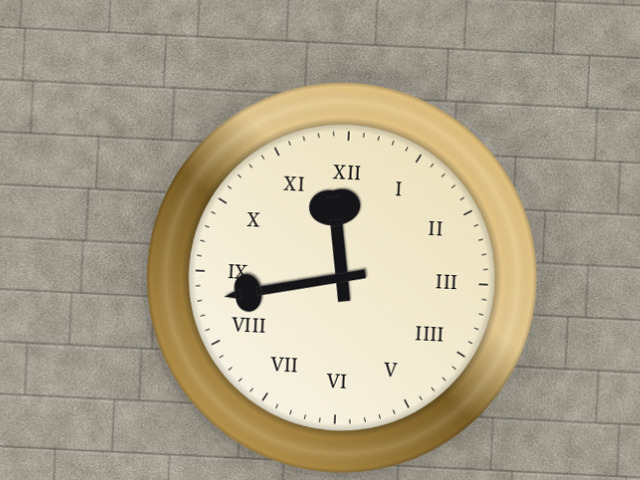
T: 11 h 43 min
